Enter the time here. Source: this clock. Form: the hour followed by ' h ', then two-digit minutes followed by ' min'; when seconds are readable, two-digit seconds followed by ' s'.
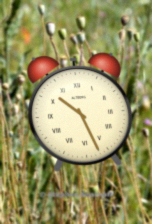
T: 10 h 27 min
